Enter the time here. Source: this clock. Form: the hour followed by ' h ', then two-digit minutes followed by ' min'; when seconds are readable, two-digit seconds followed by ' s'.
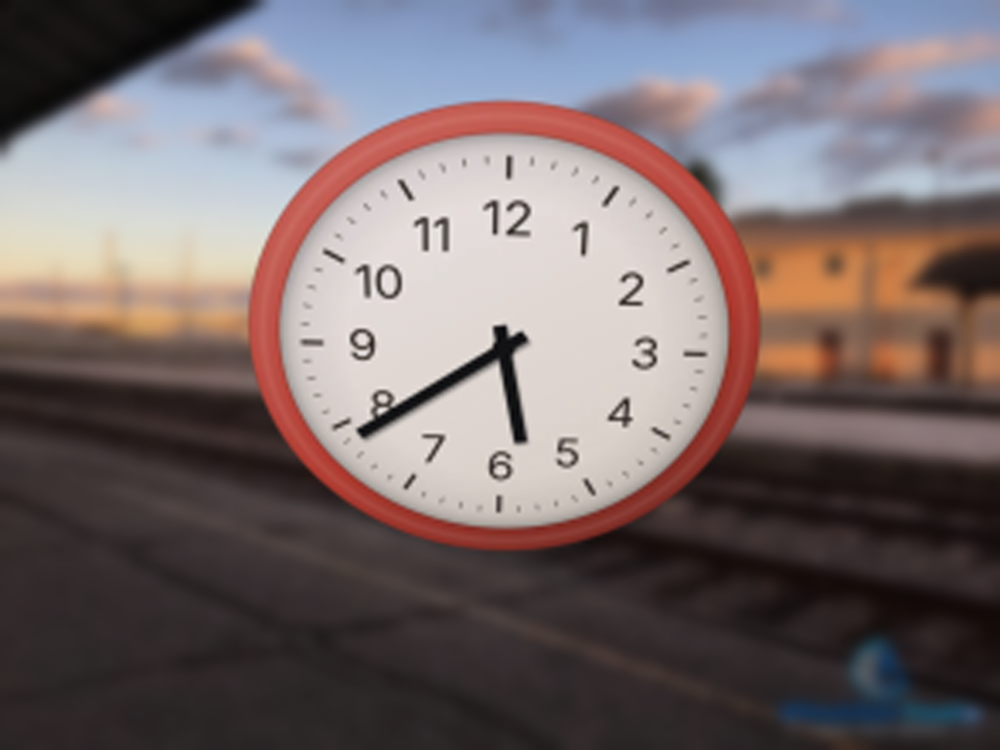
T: 5 h 39 min
